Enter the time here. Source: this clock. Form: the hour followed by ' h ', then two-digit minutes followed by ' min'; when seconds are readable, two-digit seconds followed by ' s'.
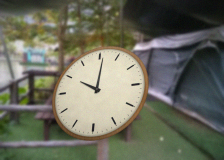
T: 10 h 01 min
